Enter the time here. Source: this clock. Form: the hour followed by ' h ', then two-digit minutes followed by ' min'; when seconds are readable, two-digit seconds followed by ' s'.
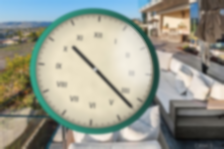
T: 10 h 22 min
